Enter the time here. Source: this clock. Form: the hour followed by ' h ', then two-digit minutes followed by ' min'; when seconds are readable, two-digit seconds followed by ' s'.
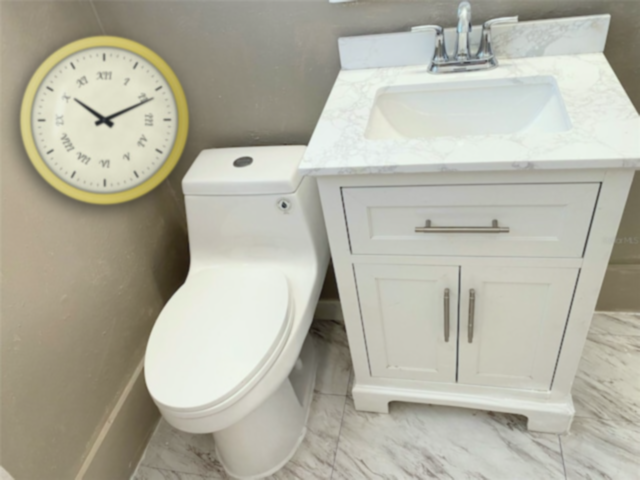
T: 10 h 11 min
